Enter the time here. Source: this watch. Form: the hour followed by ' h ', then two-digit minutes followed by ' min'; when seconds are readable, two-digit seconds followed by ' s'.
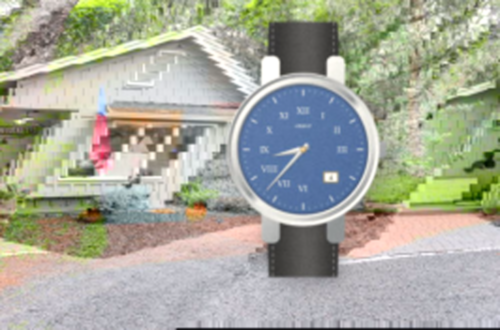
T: 8 h 37 min
